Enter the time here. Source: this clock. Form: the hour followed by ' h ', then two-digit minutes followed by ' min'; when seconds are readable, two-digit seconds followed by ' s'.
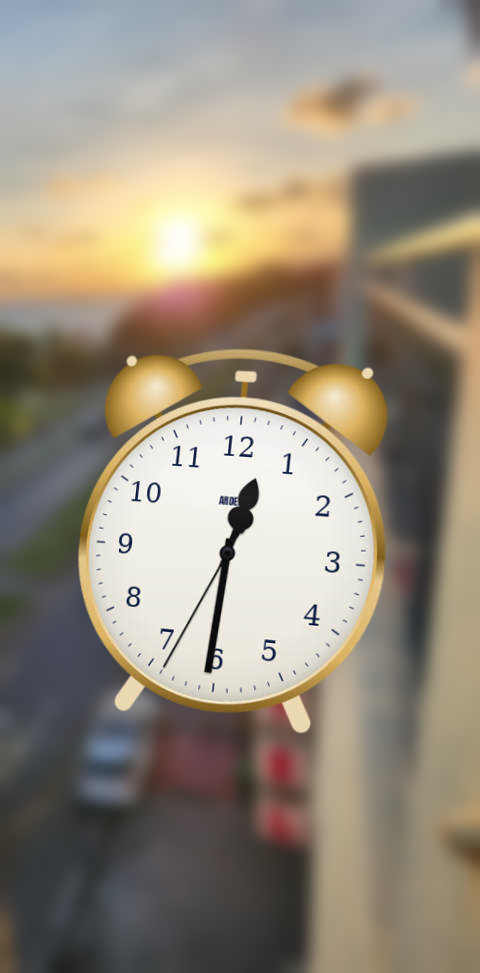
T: 12 h 30 min 34 s
